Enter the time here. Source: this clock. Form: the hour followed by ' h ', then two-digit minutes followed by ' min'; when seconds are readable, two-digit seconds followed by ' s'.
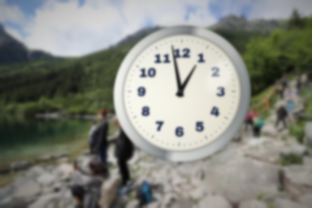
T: 12 h 58 min
